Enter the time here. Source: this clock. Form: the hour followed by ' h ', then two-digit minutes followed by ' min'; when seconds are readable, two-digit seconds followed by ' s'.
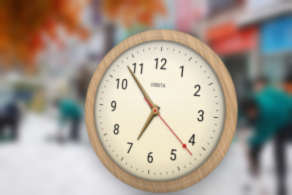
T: 6 h 53 min 22 s
